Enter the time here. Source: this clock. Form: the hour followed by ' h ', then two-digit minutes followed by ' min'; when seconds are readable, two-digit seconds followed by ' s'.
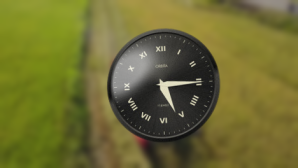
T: 5 h 15 min
